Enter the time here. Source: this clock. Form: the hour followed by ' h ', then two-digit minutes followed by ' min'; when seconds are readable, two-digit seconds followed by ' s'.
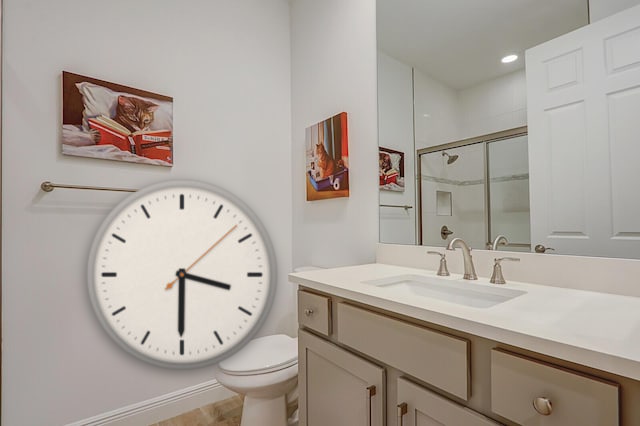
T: 3 h 30 min 08 s
